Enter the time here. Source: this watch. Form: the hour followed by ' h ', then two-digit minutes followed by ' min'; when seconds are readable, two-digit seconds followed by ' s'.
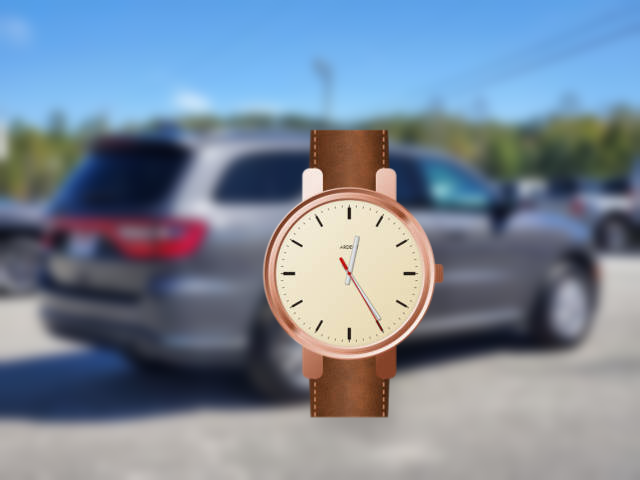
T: 12 h 24 min 25 s
